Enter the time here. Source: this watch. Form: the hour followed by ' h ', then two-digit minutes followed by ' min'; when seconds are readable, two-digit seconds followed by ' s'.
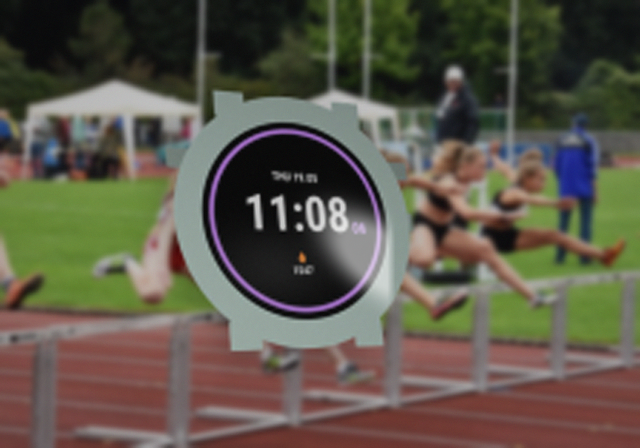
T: 11 h 08 min
